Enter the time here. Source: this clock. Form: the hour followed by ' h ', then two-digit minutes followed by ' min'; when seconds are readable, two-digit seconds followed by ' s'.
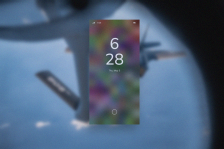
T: 6 h 28 min
